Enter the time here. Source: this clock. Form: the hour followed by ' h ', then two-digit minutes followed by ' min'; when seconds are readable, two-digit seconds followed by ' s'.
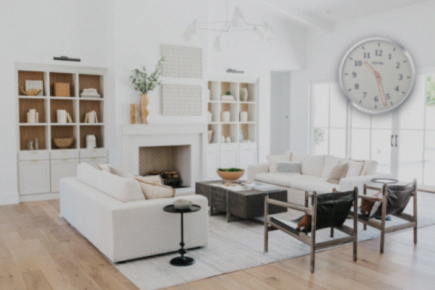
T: 10 h 27 min
